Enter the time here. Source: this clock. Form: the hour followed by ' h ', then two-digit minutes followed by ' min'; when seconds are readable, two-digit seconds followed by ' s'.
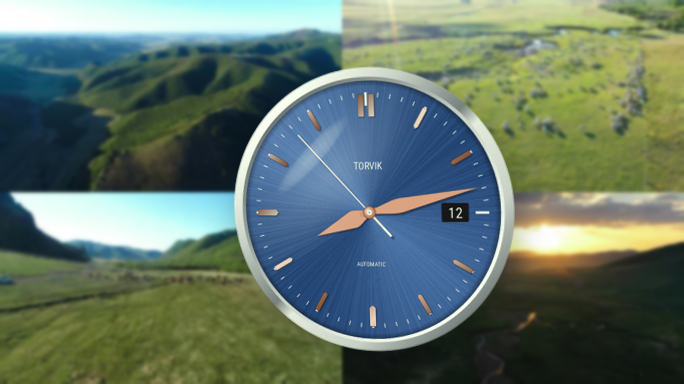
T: 8 h 12 min 53 s
